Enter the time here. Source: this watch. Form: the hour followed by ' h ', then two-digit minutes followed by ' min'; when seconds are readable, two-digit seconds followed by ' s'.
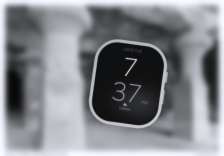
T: 7 h 37 min
